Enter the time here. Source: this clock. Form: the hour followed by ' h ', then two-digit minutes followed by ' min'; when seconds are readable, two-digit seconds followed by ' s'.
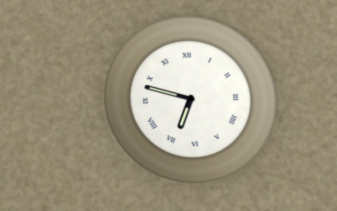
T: 6 h 48 min
